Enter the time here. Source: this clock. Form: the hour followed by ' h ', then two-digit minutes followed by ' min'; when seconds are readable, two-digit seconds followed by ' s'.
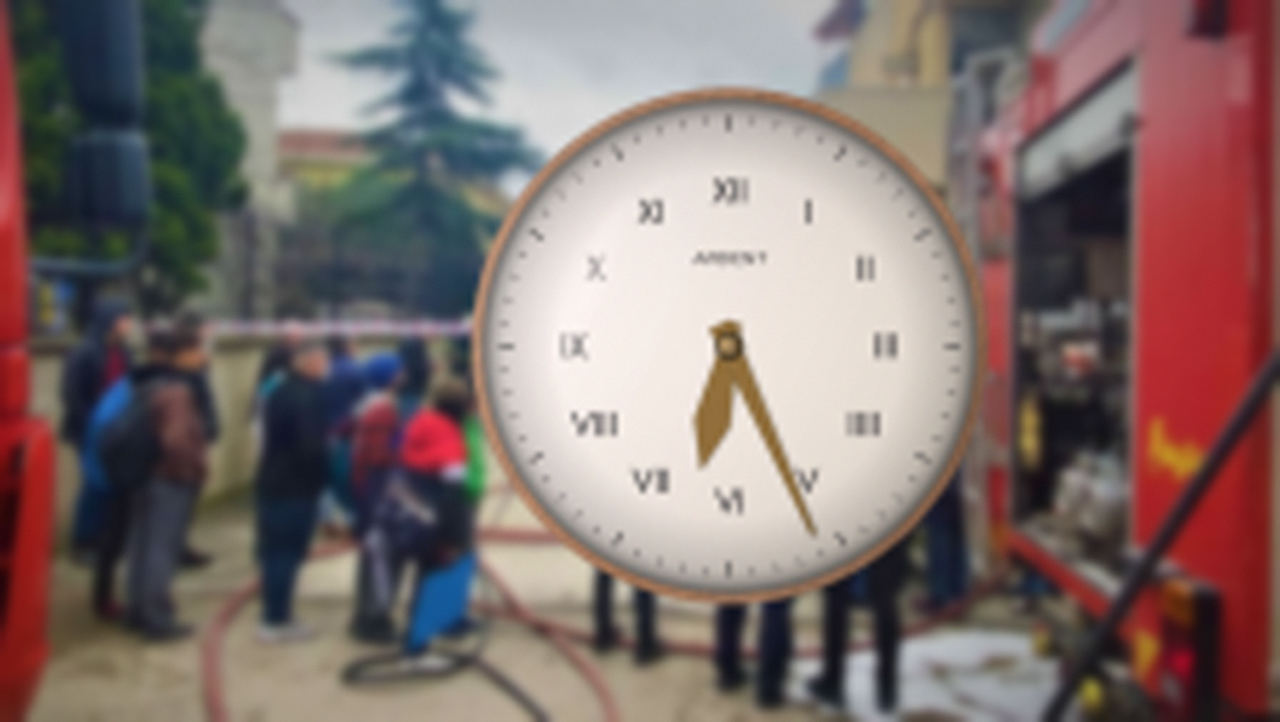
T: 6 h 26 min
